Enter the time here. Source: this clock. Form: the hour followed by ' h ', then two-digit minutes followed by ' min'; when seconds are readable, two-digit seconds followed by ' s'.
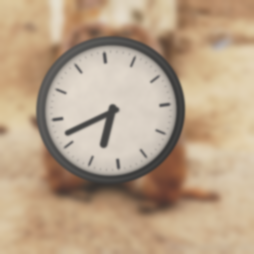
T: 6 h 42 min
